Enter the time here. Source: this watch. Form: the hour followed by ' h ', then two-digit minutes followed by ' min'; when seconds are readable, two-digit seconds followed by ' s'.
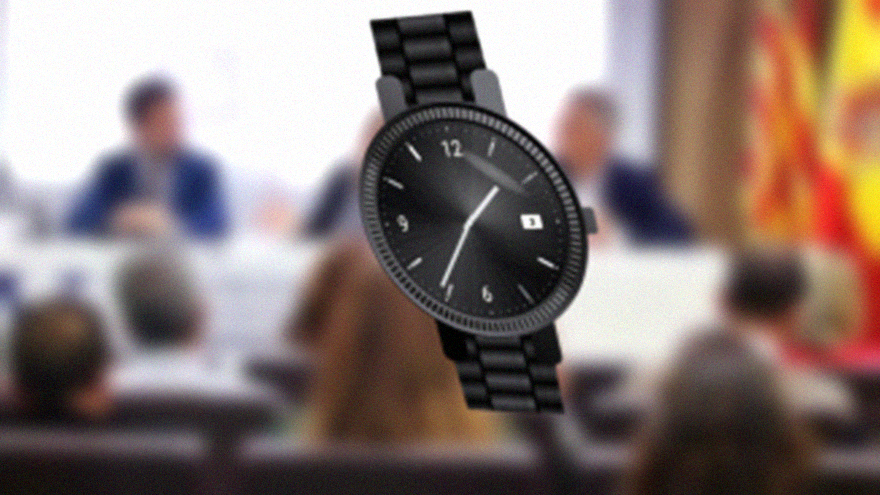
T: 1 h 36 min
